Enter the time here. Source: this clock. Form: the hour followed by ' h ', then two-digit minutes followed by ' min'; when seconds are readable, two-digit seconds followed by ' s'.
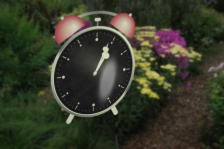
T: 1 h 04 min
